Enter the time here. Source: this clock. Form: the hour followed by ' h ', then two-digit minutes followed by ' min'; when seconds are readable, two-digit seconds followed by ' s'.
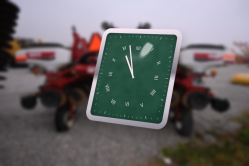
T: 10 h 57 min
